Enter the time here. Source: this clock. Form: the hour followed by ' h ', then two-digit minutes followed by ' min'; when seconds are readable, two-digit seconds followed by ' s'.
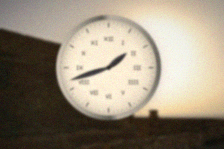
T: 1 h 42 min
